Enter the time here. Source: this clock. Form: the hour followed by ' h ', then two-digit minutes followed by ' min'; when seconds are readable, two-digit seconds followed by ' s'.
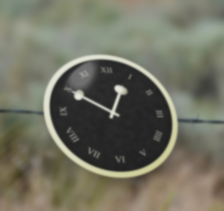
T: 12 h 50 min
